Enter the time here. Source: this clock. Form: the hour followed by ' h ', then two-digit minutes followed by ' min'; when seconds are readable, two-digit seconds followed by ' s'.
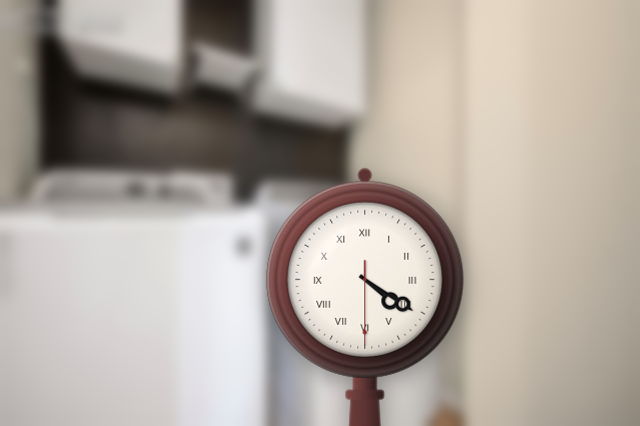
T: 4 h 20 min 30 s
